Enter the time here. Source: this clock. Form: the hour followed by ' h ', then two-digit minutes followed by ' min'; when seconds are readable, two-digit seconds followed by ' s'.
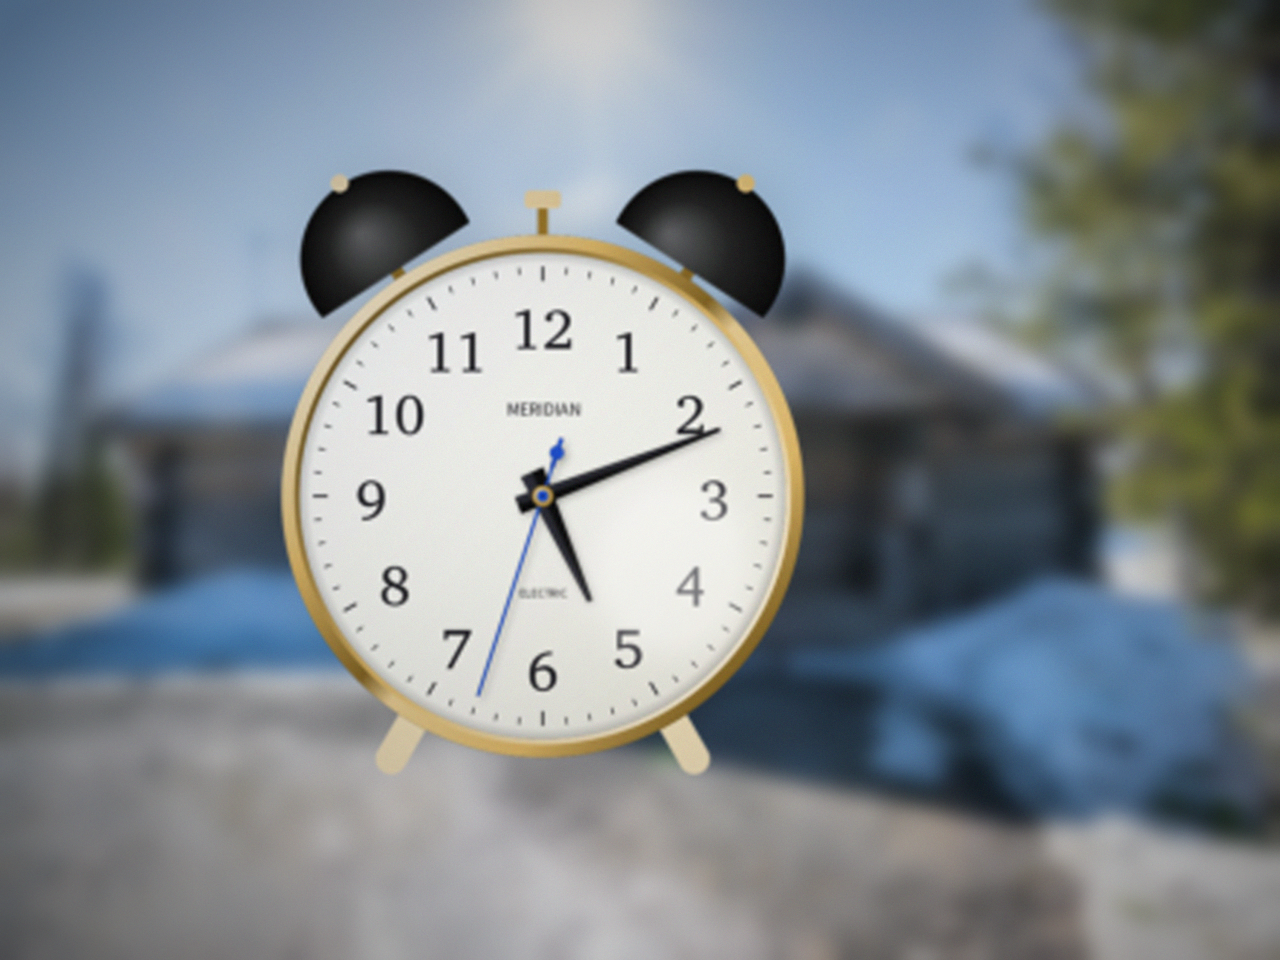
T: 5 h 11 min 33 s
